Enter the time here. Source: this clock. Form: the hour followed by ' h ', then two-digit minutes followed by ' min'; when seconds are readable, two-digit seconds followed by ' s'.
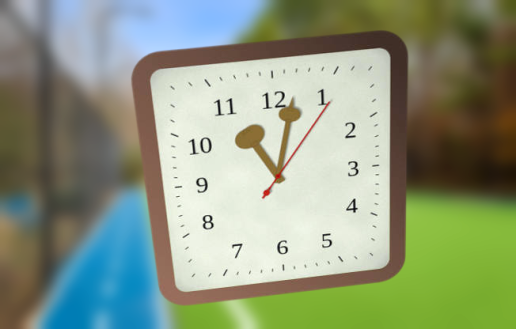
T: 11 h 02 min 06 s
